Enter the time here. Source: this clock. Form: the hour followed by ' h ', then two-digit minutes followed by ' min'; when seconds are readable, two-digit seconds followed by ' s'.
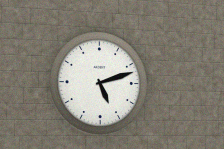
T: 5 h 12 min
